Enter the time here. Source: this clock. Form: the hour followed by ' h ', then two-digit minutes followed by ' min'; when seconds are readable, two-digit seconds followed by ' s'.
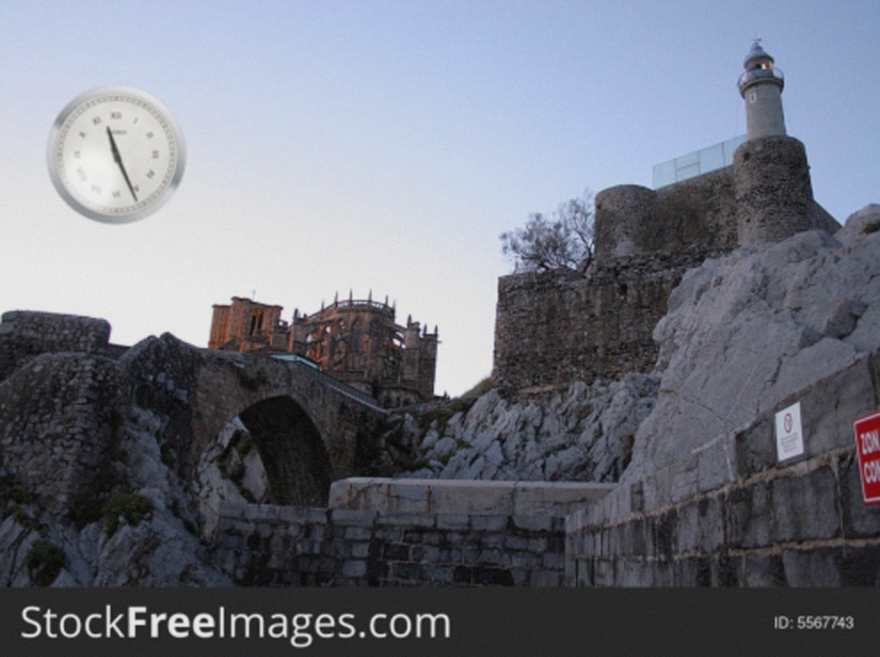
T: 11 h 26 min
